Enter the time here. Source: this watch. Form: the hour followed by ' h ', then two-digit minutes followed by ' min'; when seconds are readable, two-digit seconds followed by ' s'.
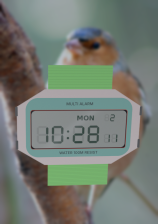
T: 10 h 28 min 11 s
